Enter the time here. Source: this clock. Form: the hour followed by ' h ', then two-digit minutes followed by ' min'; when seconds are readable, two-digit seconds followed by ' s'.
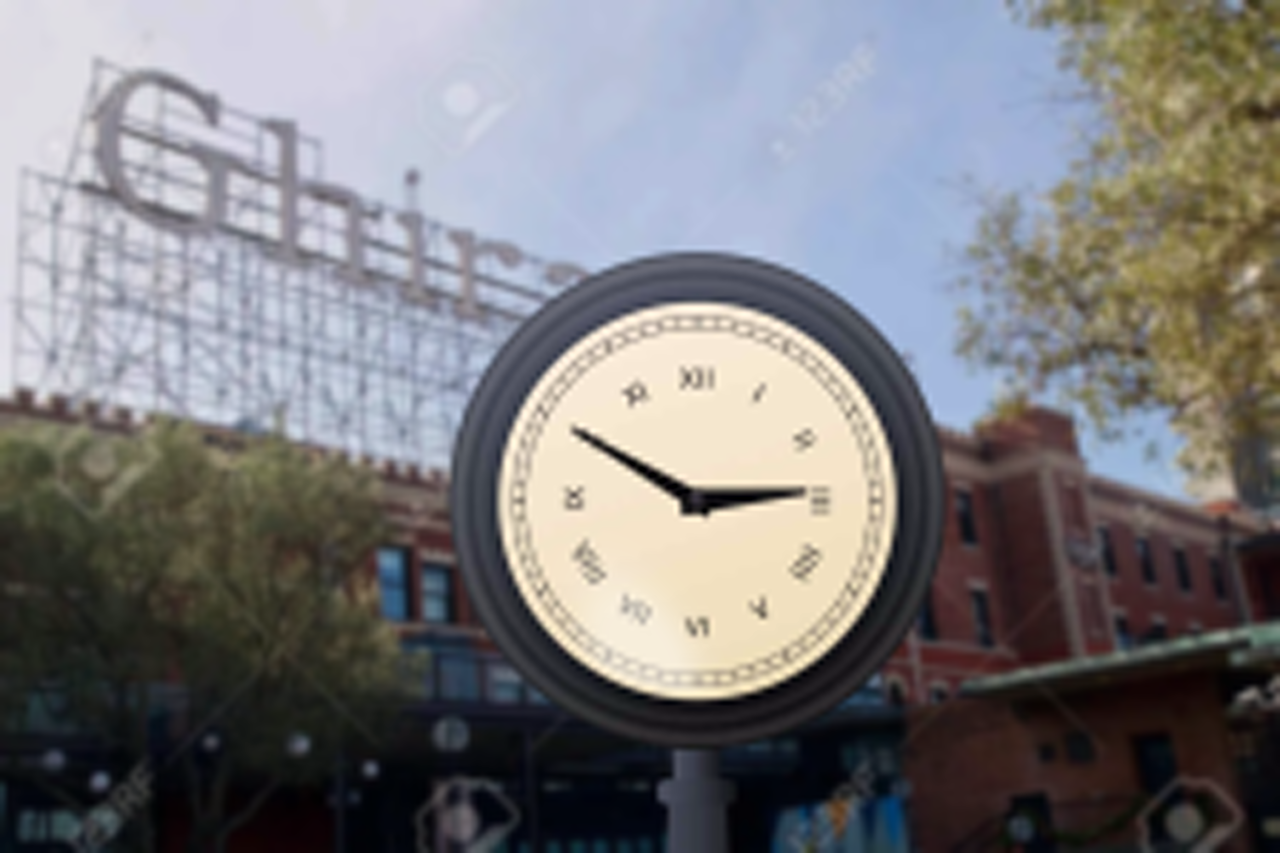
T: 2 h 50 min
